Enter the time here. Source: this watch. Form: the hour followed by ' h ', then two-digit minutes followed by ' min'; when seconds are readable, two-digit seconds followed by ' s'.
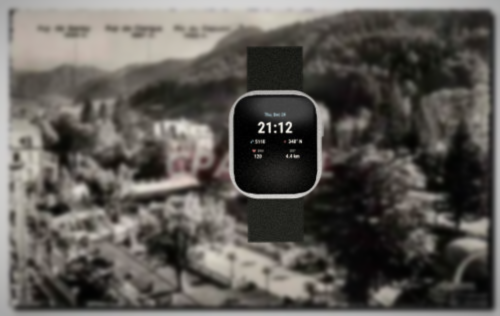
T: 21 h 12 min
